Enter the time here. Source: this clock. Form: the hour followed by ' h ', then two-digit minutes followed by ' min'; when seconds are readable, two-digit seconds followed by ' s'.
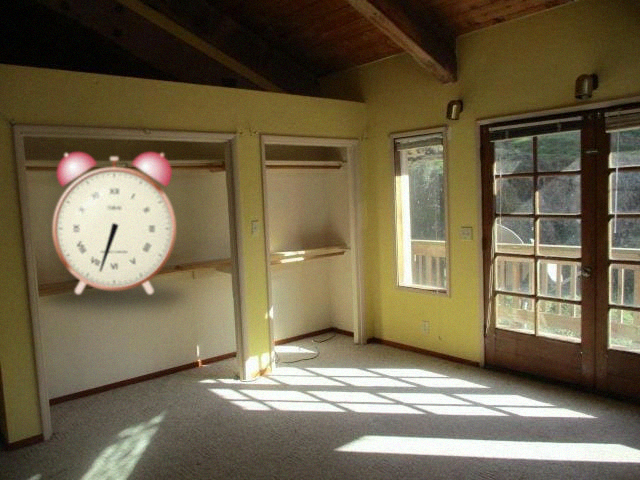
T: 6 h 33 min
